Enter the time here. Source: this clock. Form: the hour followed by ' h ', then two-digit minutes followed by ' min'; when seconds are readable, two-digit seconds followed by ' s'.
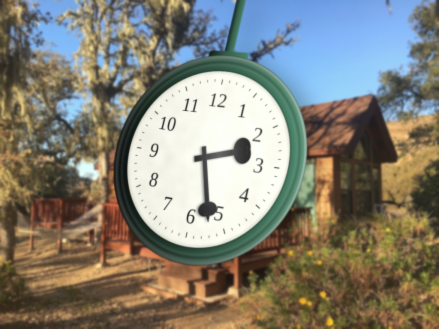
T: 2 h 27 min
